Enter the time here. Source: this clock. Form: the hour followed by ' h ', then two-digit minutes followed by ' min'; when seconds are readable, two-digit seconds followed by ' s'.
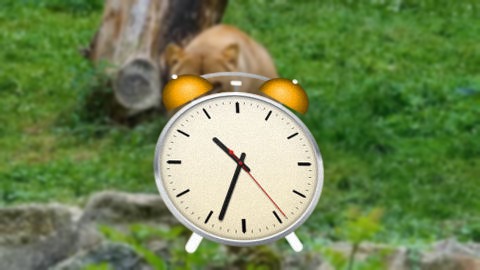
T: 10 h 33 min 24 s
